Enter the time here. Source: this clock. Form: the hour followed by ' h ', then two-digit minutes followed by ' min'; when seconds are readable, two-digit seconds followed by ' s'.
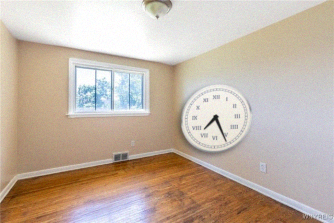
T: 7 h 26 min
